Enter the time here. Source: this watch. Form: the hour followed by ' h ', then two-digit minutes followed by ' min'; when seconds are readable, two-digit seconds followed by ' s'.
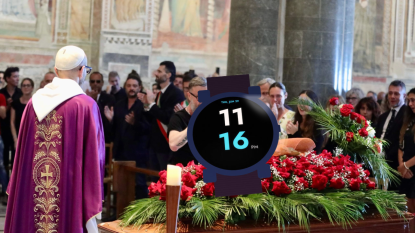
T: 11 h 16 min
